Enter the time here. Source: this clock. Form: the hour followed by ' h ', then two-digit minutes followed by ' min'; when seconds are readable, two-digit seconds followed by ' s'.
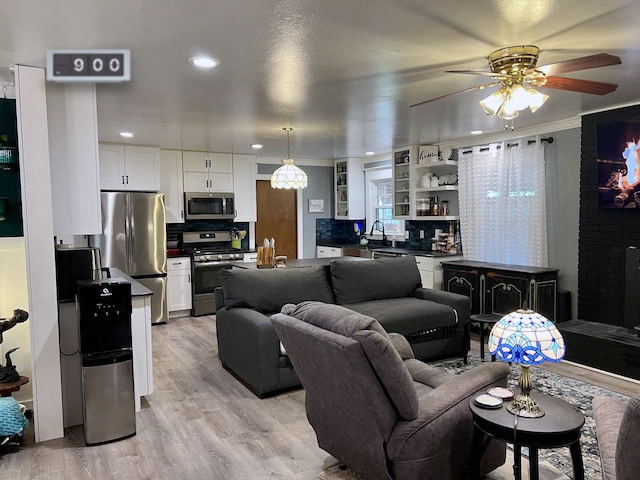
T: 9 h 00 min
